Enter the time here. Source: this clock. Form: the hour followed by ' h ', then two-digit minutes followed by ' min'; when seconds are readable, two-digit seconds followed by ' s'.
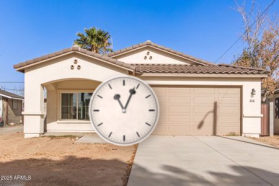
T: 11 h 04 min
